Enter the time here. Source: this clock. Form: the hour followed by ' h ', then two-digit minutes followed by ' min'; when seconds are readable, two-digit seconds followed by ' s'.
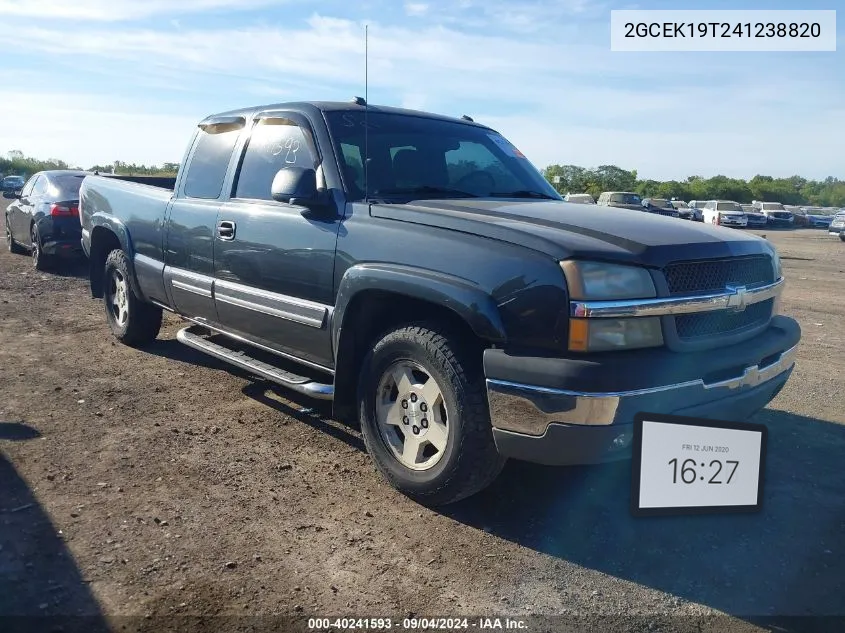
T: 16 h 27 min
